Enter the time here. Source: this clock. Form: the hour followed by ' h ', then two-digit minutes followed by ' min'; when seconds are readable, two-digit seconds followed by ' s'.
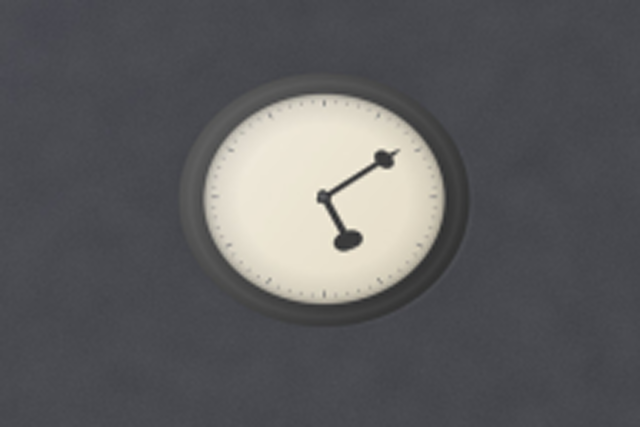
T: 5 h 09 min
